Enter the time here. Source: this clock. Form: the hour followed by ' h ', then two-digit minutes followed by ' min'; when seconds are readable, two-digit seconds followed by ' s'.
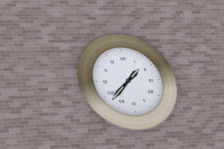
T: 1 h 38 min
